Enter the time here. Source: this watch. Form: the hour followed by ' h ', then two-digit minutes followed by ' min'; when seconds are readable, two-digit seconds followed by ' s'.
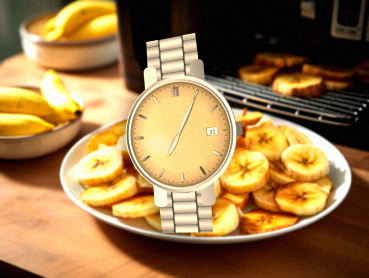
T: 7 h 05 min
